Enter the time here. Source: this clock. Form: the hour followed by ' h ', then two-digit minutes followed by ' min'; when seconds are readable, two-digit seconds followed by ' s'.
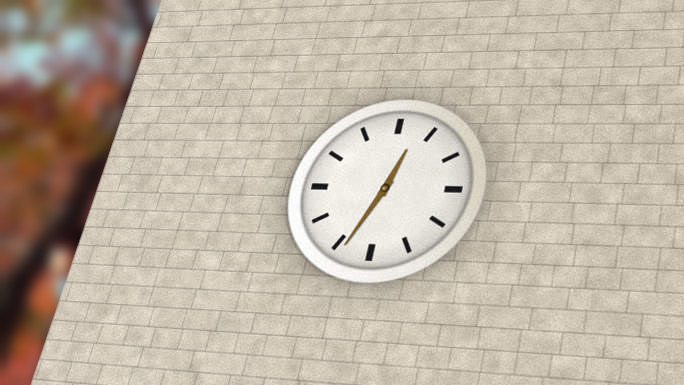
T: 12 h 34 min
